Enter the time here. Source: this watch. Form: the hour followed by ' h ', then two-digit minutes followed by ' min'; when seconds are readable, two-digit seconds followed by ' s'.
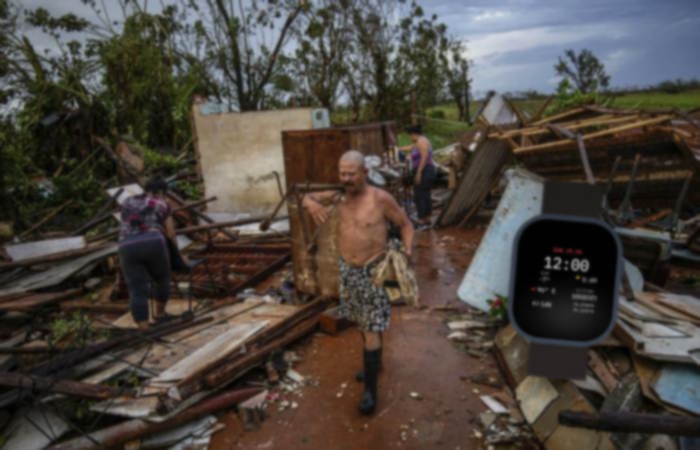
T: 12 h 00 min
